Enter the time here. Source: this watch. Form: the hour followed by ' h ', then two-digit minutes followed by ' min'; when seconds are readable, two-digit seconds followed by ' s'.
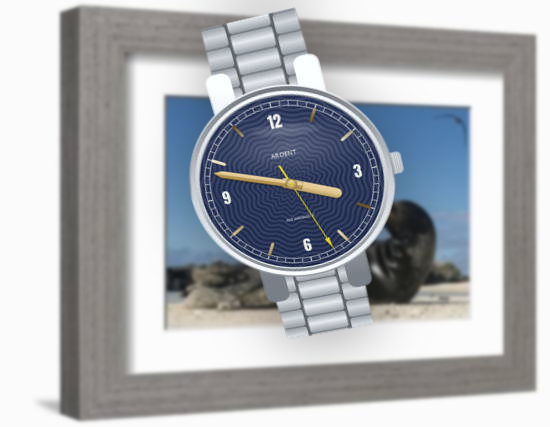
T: 3 h 48 min 27 s
